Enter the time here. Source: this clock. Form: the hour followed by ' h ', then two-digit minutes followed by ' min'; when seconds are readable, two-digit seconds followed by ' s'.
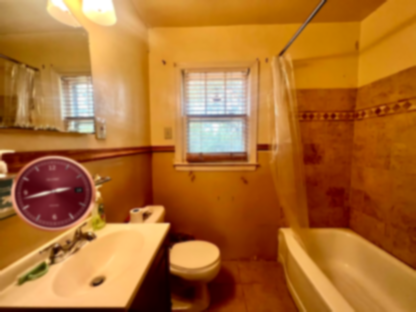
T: 2 h 43 min
